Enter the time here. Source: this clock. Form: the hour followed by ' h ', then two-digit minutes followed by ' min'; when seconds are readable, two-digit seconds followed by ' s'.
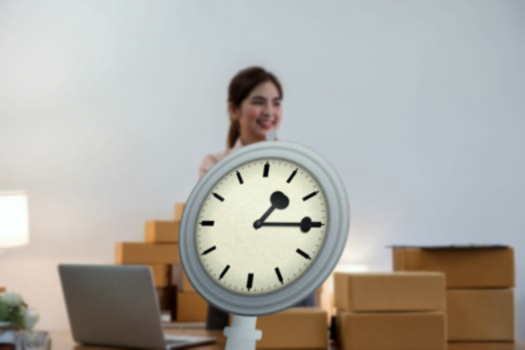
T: 1 h 15 min
